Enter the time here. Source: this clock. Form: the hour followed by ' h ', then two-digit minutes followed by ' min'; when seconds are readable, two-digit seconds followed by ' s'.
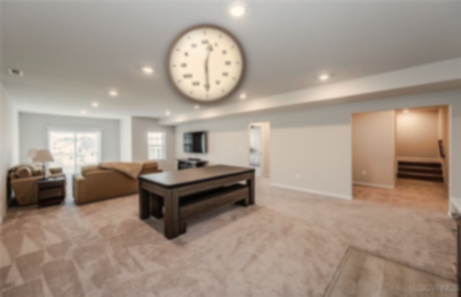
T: 12 h 30 min
